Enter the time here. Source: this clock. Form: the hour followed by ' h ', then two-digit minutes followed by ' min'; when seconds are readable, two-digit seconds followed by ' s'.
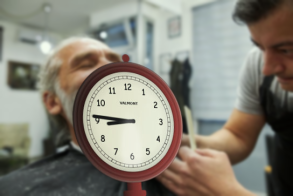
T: 8 h 46 min
